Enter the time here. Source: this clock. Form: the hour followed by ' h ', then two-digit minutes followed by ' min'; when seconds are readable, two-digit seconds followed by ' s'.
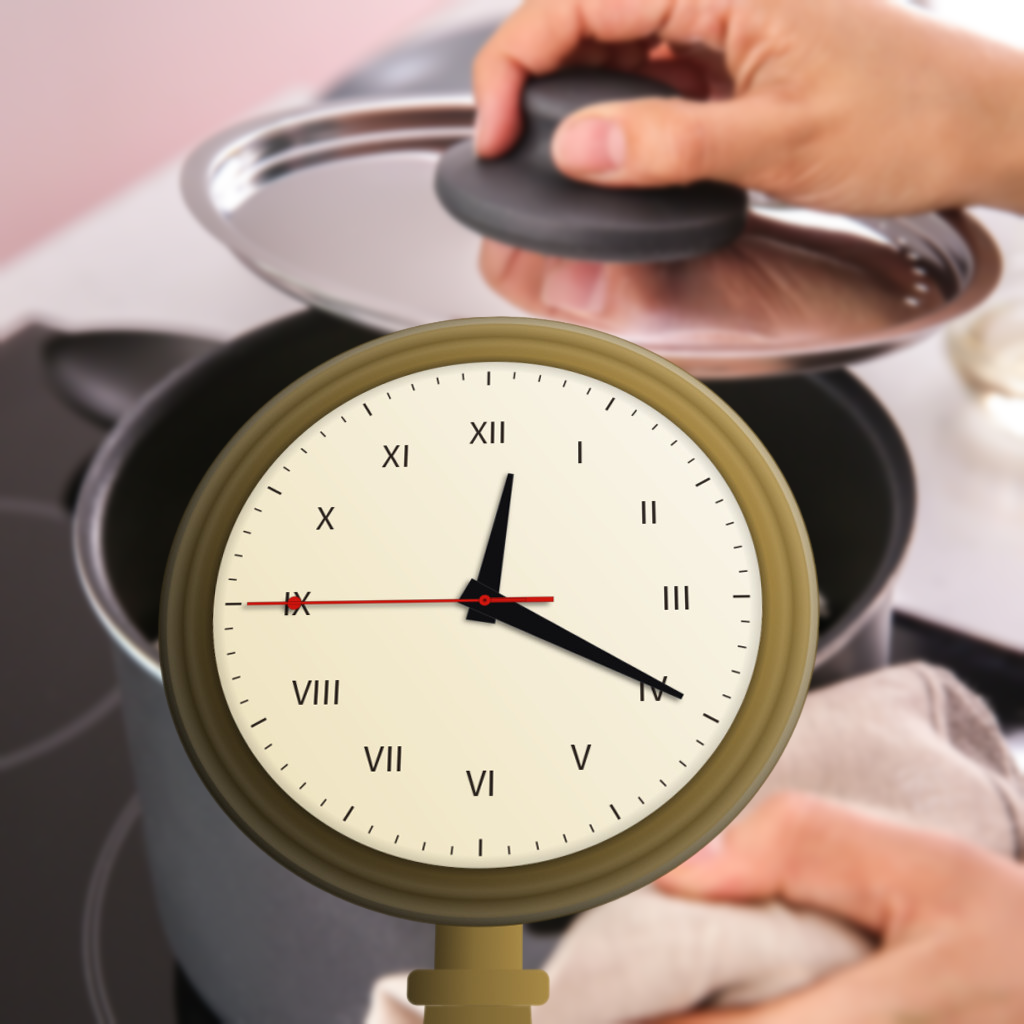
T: 12 h 19 min 45 s
